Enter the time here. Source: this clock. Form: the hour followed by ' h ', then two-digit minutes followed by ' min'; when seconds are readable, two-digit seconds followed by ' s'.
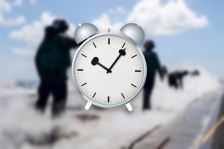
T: 10 h 06 min
